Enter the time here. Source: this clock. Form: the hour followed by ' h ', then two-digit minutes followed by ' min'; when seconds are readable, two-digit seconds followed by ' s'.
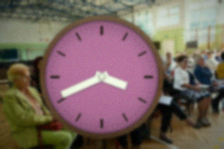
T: 3 h 41 min
